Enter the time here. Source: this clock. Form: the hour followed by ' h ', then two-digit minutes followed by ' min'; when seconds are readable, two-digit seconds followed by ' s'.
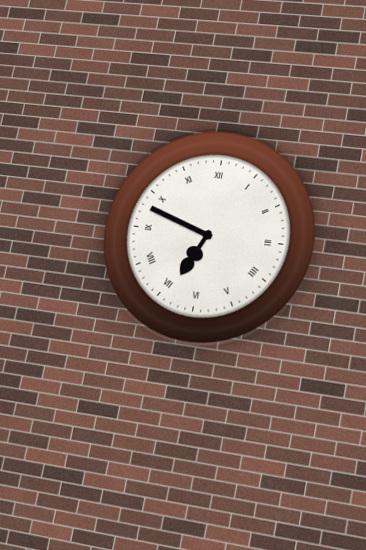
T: 6 h 48 min
